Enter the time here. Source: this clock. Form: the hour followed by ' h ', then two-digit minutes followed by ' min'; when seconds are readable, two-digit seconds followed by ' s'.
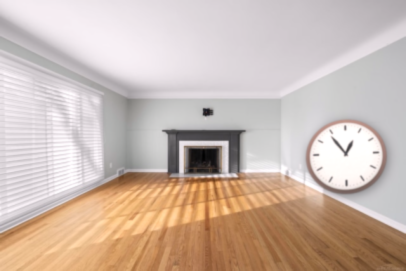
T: 12 h 54 min
